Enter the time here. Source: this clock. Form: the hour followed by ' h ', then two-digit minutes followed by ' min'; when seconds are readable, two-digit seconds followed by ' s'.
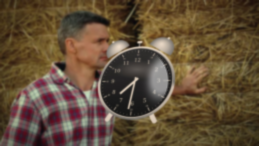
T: 7 h 31 min
